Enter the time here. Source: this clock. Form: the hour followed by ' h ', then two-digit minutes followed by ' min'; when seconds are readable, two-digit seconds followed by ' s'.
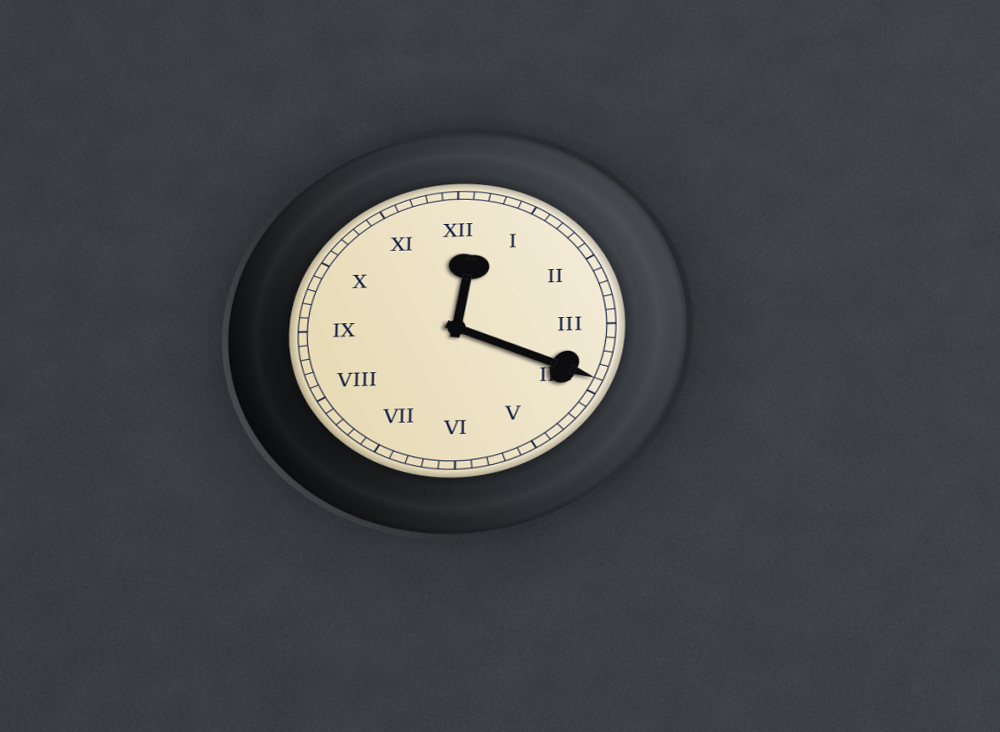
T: 12 h 19 min
